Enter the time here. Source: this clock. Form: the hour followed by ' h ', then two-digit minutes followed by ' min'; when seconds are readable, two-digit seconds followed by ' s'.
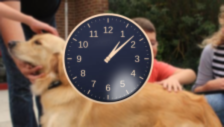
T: 1 h 08 min
